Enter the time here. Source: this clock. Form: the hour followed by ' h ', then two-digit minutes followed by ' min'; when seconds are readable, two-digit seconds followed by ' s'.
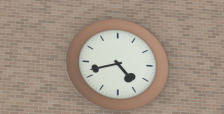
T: 4 h 42 min
